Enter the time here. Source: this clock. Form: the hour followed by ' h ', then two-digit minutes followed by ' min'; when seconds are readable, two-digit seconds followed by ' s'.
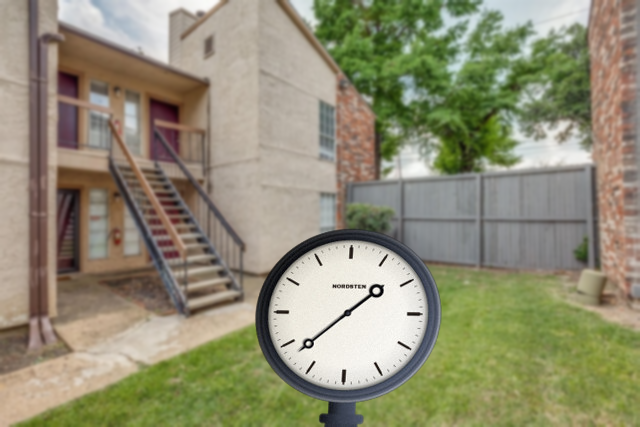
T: 1 h 38 min
